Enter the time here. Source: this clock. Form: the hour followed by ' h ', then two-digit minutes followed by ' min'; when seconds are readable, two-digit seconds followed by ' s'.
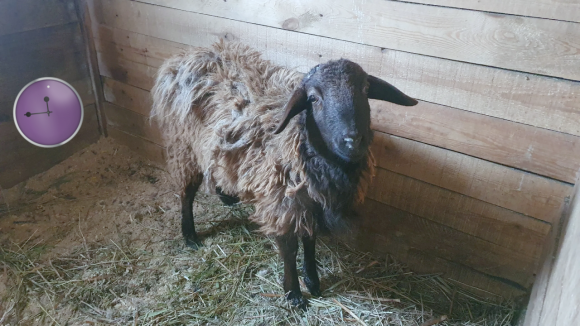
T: 11 h 44 min
